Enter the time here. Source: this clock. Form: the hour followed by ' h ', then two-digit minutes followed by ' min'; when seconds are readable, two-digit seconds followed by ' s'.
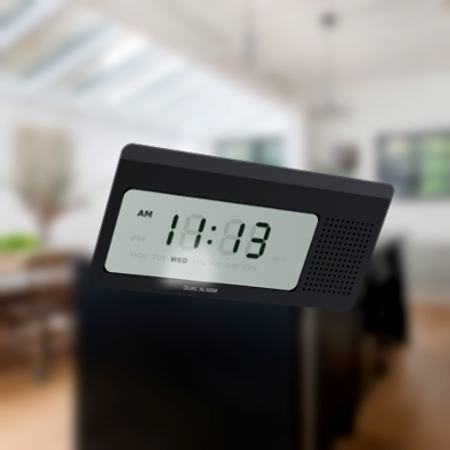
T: 11 h 13 min
